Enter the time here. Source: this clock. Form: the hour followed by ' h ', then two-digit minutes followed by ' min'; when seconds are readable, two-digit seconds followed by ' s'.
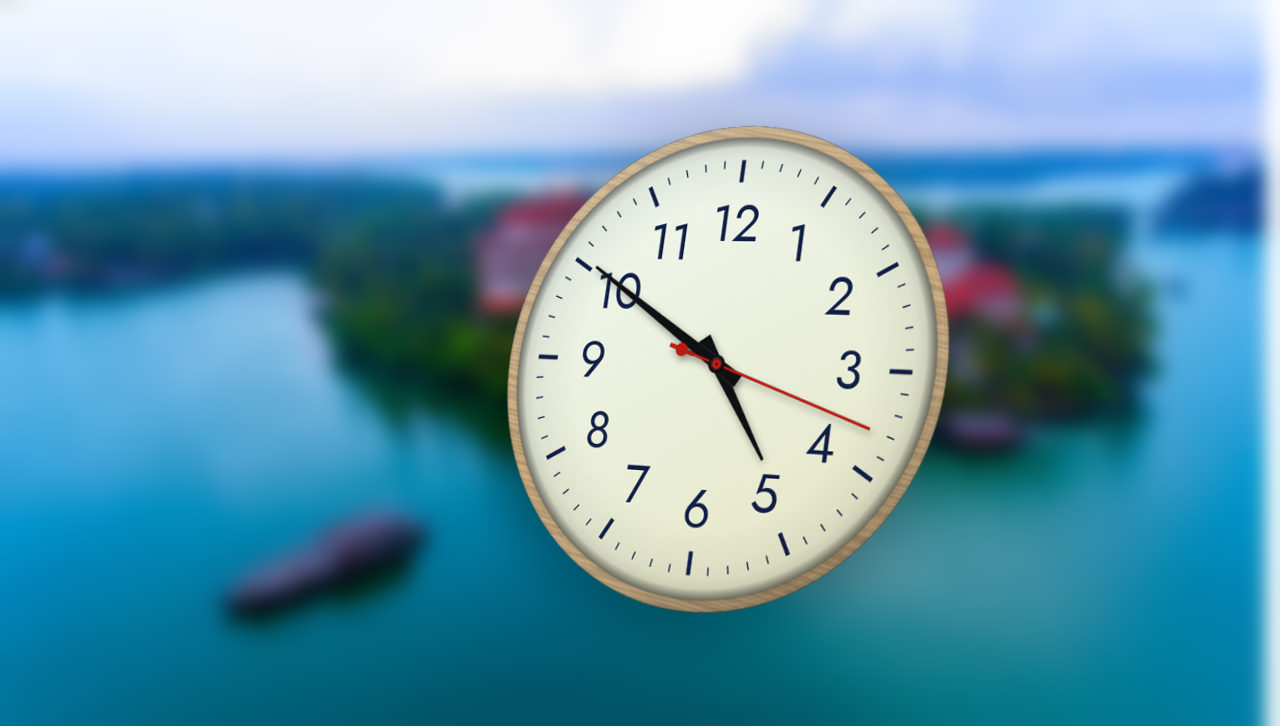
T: 4 h 50 min 18 s
